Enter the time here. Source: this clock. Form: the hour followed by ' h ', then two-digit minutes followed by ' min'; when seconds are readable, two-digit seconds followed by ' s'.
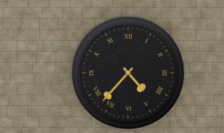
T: 4 h 37 min
